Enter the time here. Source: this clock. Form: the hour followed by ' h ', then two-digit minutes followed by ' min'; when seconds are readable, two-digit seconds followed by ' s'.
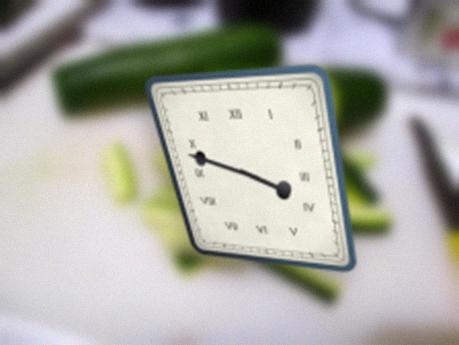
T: 3 h 48 min
